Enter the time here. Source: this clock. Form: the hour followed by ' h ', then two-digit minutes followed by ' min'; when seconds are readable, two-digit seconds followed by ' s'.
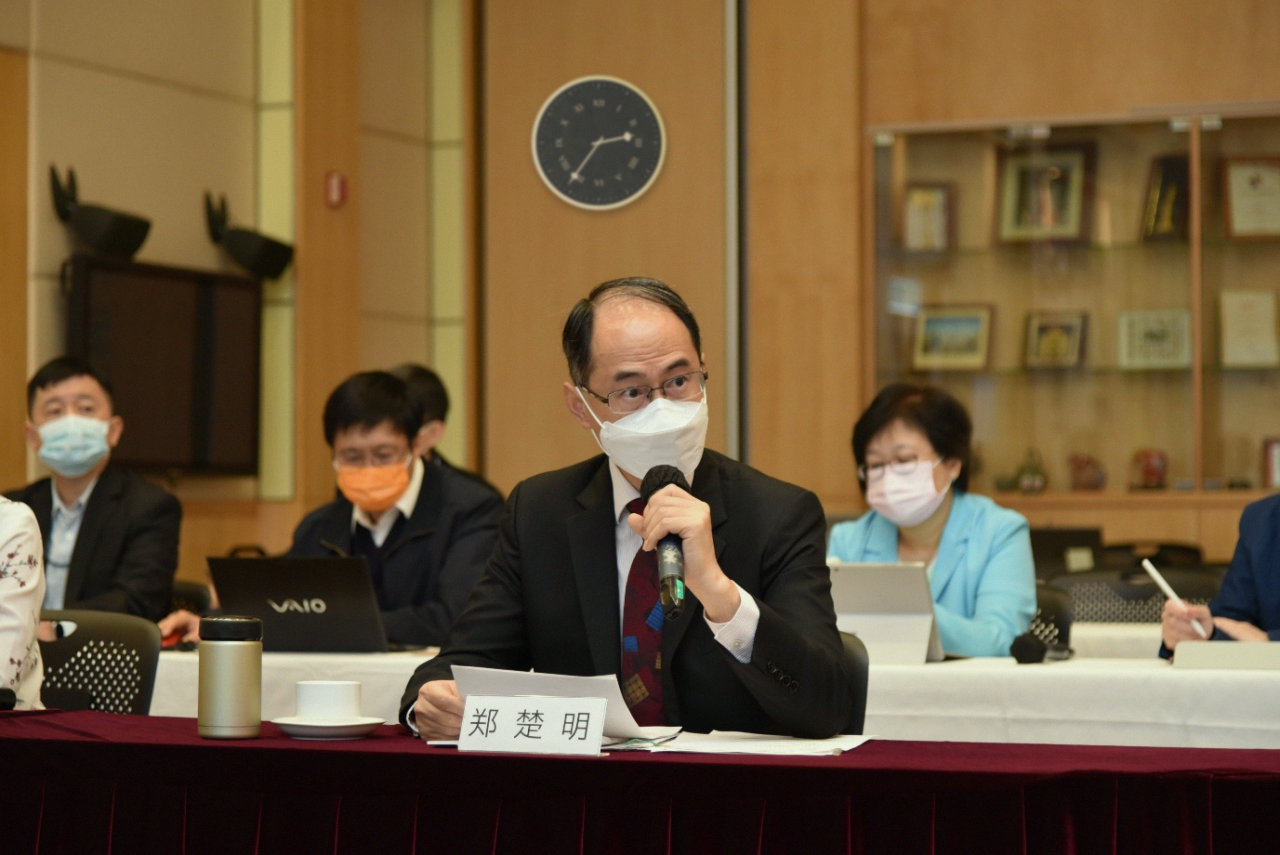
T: 2 h 36 min
